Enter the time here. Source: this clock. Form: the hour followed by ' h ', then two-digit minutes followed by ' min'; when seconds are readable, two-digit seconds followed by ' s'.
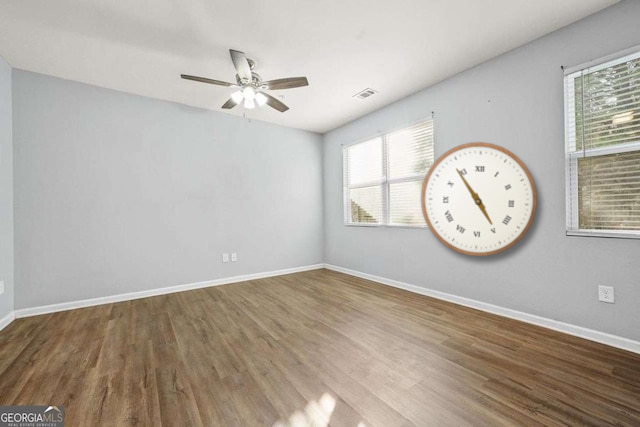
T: 4 h 54 min
